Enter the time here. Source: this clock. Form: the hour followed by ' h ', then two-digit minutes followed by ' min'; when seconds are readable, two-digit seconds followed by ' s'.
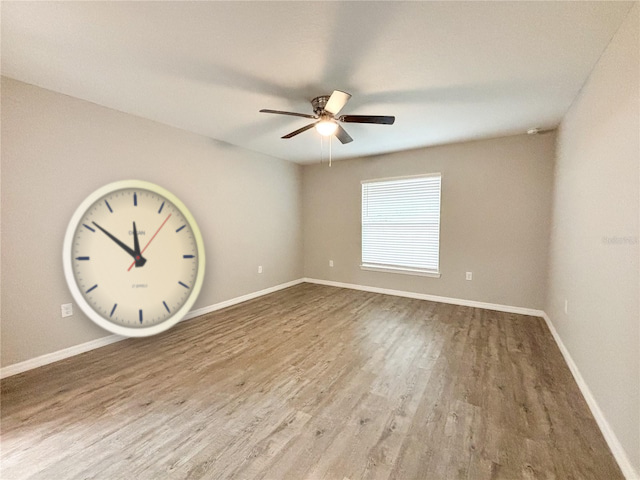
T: 11 h 51 min 07 s
